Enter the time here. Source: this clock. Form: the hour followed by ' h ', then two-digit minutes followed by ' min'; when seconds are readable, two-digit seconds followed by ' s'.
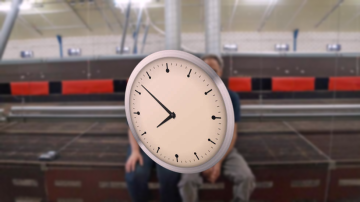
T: 7 h 52 min
